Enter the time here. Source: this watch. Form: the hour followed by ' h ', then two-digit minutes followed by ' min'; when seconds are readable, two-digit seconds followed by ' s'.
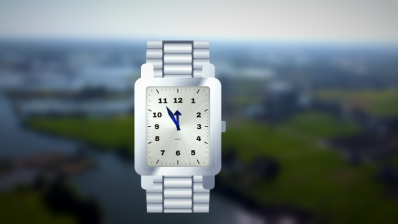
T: 11 h 55 min
